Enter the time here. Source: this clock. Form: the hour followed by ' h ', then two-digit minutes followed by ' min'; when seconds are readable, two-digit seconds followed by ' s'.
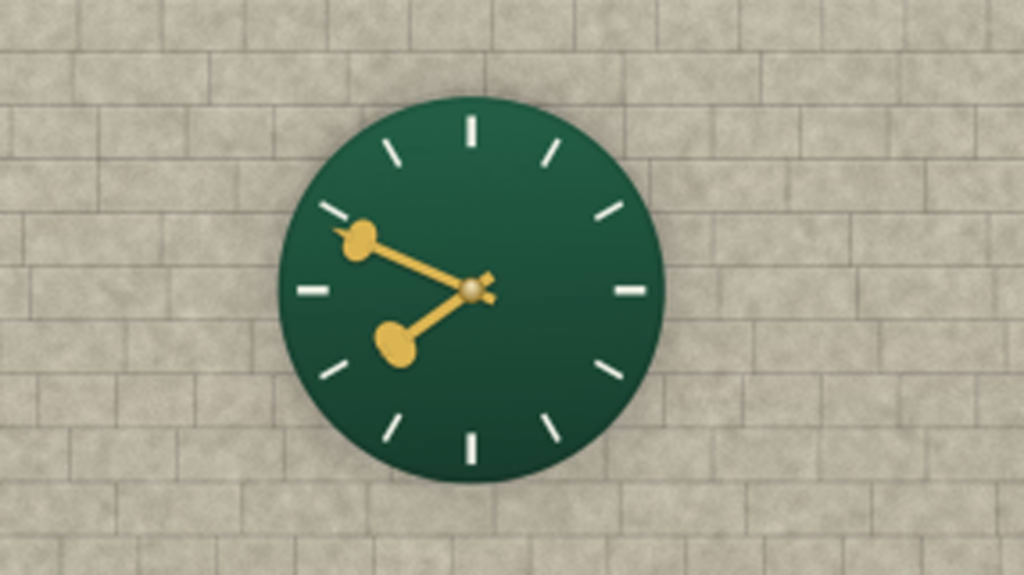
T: 7 h 49 min
